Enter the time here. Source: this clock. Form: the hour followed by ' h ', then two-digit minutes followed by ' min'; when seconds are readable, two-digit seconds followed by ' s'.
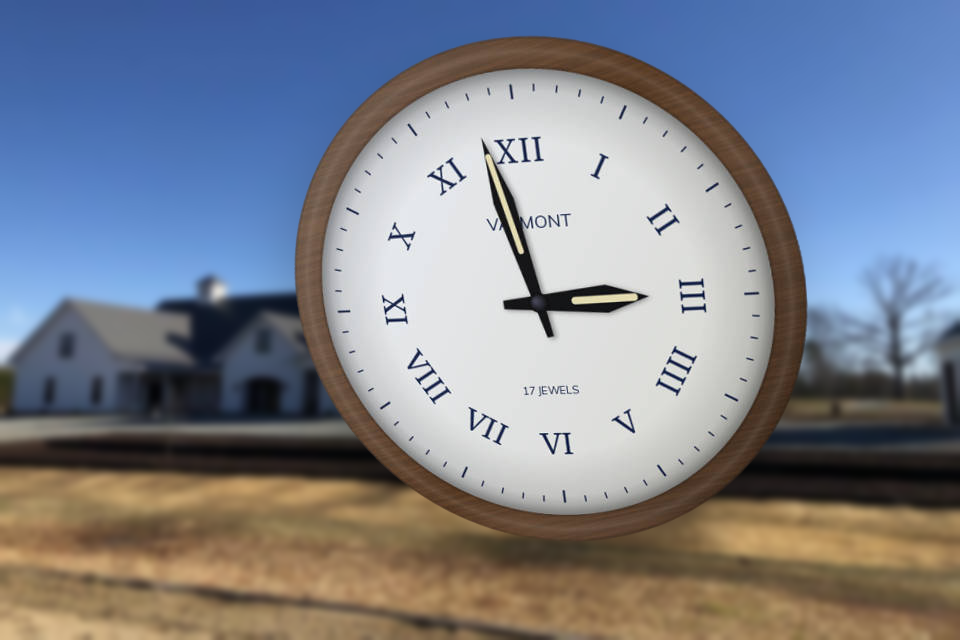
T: 2 h 58 min
